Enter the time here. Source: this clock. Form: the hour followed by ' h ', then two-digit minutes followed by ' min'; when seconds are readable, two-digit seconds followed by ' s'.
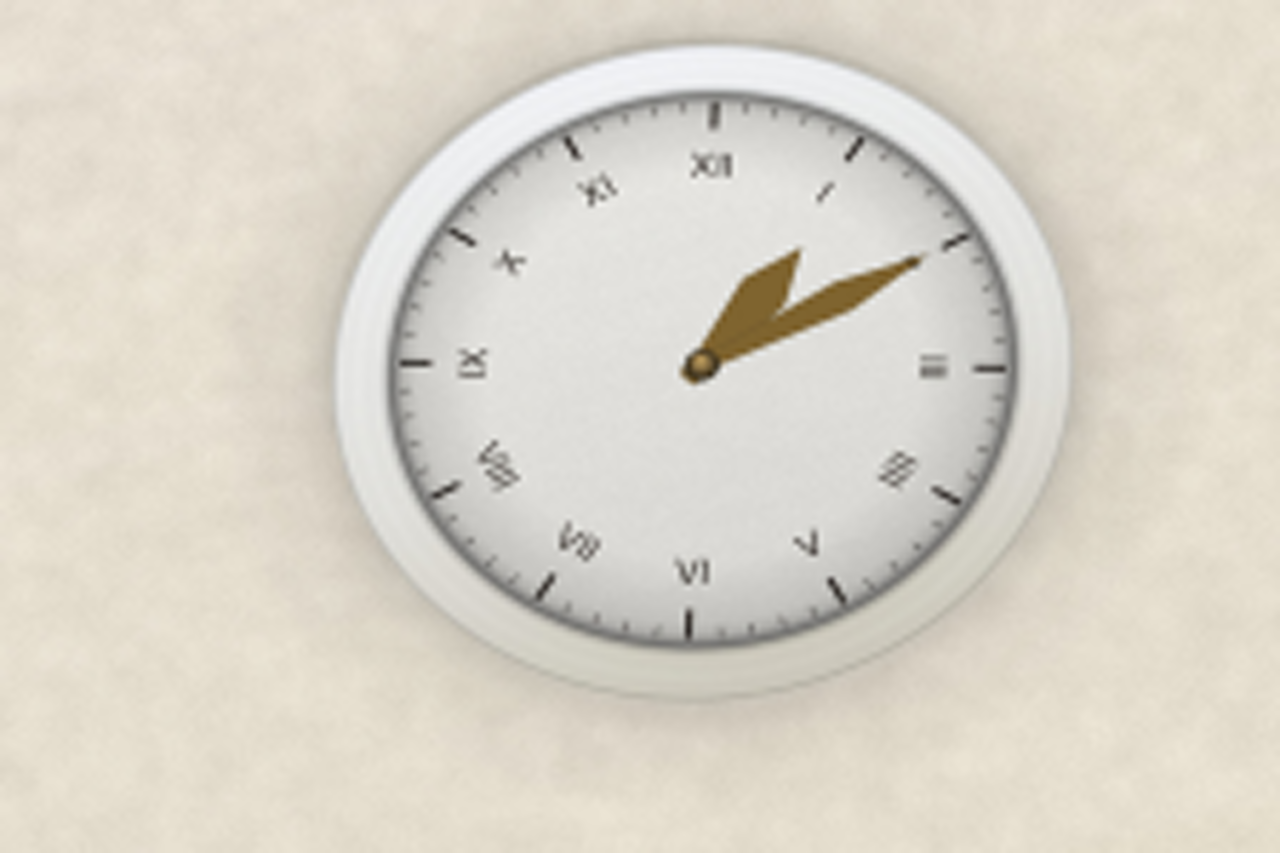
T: 1 h 10 min
